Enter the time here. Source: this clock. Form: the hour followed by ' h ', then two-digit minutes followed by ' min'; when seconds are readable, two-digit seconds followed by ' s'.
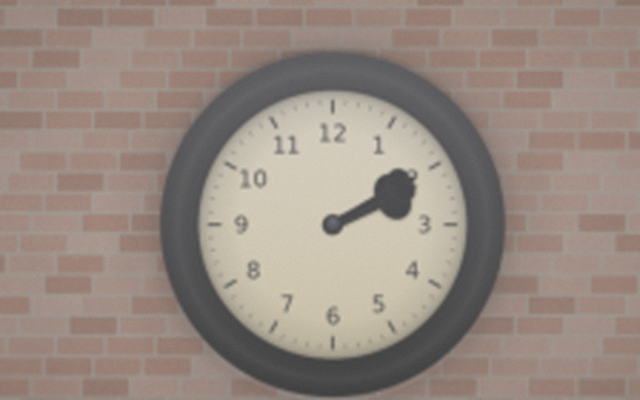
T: 2 h 10 min
